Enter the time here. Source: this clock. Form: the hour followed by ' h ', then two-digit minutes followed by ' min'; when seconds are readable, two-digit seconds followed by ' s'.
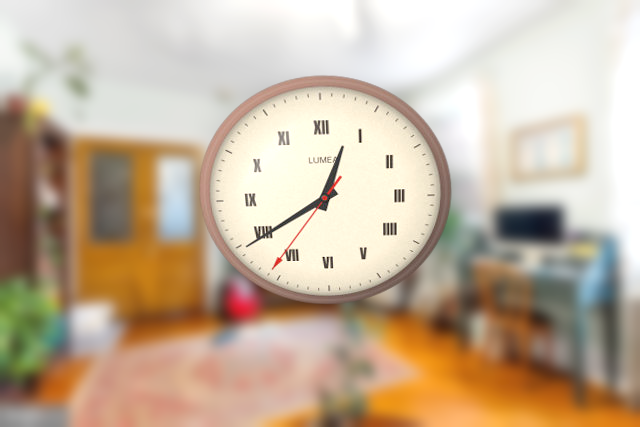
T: 12 h 39 min 36 s
